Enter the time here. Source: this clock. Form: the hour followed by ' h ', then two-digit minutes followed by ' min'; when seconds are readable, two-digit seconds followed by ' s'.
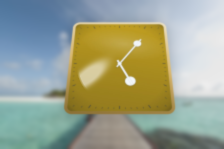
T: 5 h 06 min
